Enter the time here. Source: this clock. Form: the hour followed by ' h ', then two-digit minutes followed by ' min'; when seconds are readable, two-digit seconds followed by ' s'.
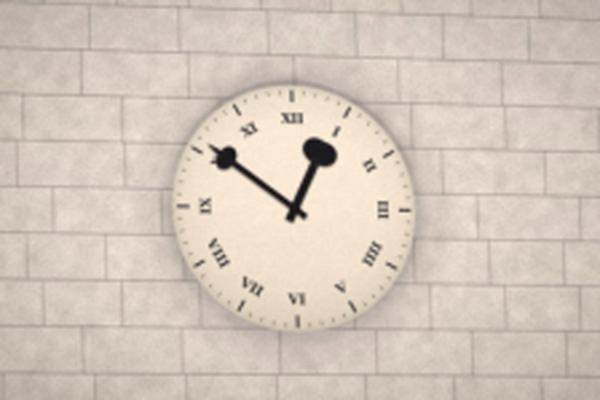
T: 12 h 51 min
